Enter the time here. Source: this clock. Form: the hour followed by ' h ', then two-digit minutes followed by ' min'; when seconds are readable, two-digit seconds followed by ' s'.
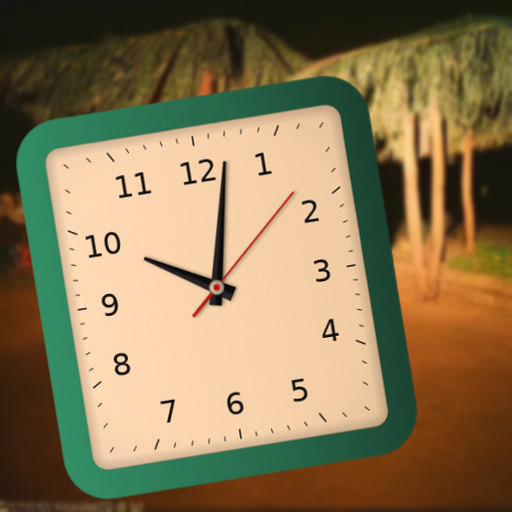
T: 10 h 02 min 08 s
